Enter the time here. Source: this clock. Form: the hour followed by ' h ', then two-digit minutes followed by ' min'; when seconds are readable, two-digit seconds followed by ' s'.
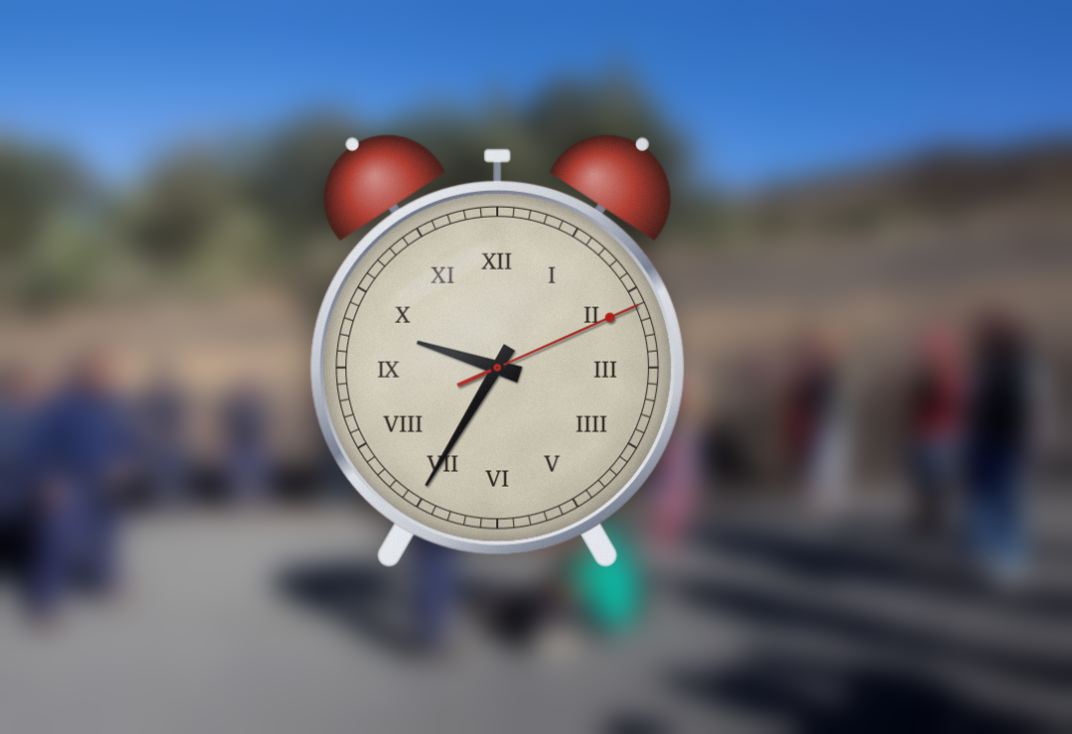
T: 9 h 35 min 11 s
